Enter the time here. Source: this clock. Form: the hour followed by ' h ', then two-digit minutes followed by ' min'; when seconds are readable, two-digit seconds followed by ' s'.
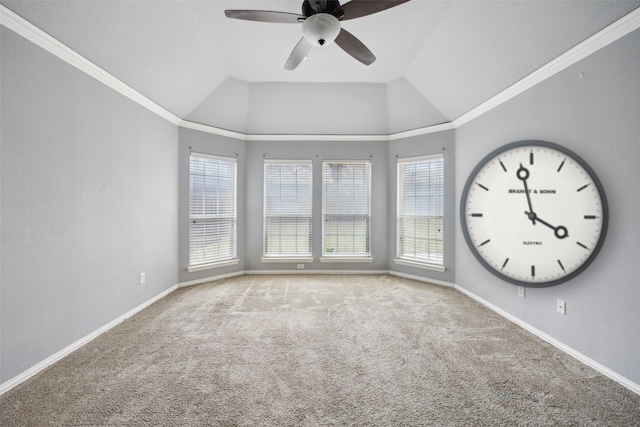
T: 3 h 58 min
